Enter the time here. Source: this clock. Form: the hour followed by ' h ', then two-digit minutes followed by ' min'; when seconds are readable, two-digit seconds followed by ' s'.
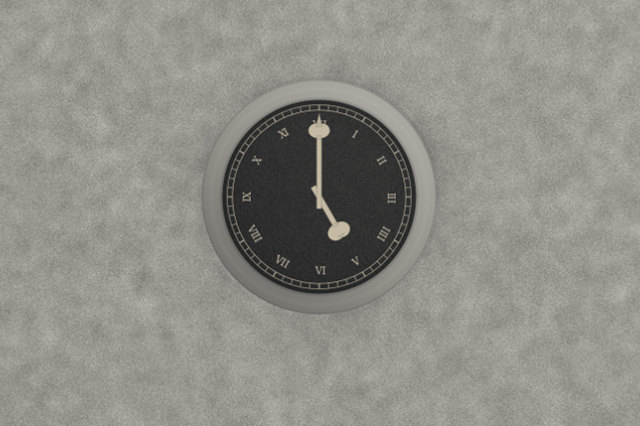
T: 5 h 00 min
